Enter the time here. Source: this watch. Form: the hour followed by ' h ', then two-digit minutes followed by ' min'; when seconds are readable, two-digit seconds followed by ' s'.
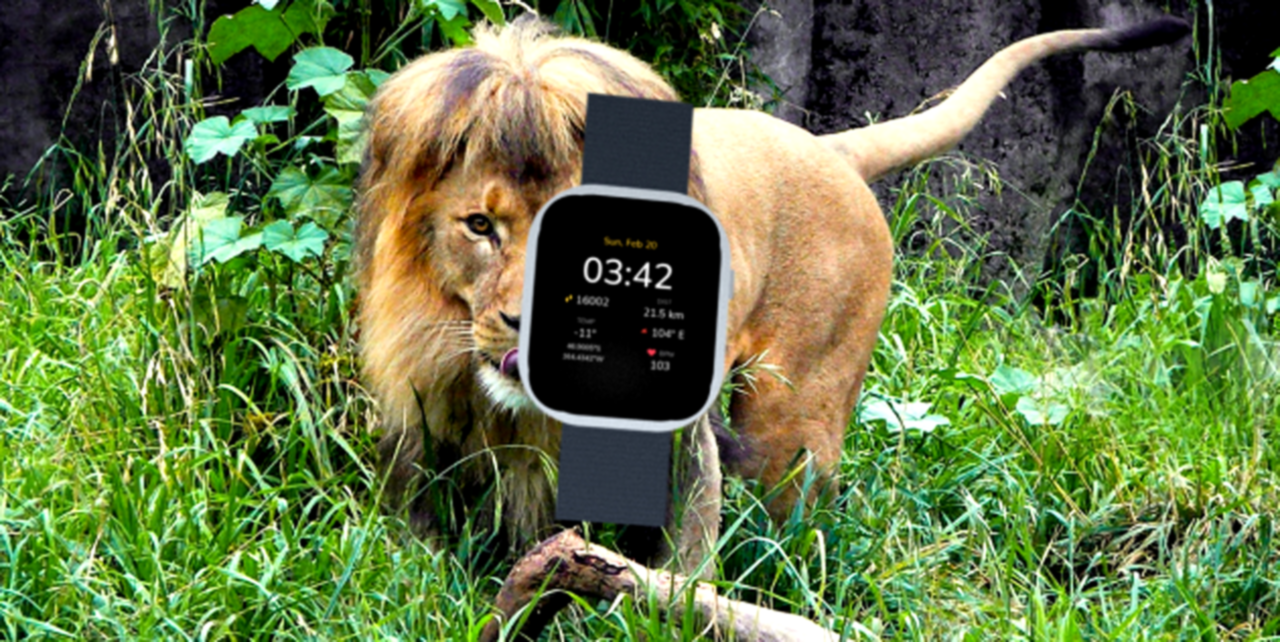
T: 3 h 42 min
